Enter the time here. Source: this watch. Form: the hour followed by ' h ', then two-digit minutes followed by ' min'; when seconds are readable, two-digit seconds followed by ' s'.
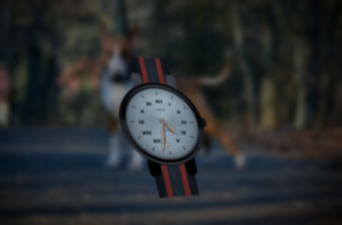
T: 4 h 32 min
